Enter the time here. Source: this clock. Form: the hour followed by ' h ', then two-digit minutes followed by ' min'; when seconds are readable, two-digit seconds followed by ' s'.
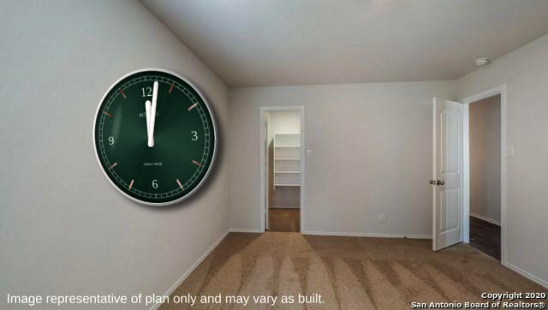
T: 12 h 02 min
